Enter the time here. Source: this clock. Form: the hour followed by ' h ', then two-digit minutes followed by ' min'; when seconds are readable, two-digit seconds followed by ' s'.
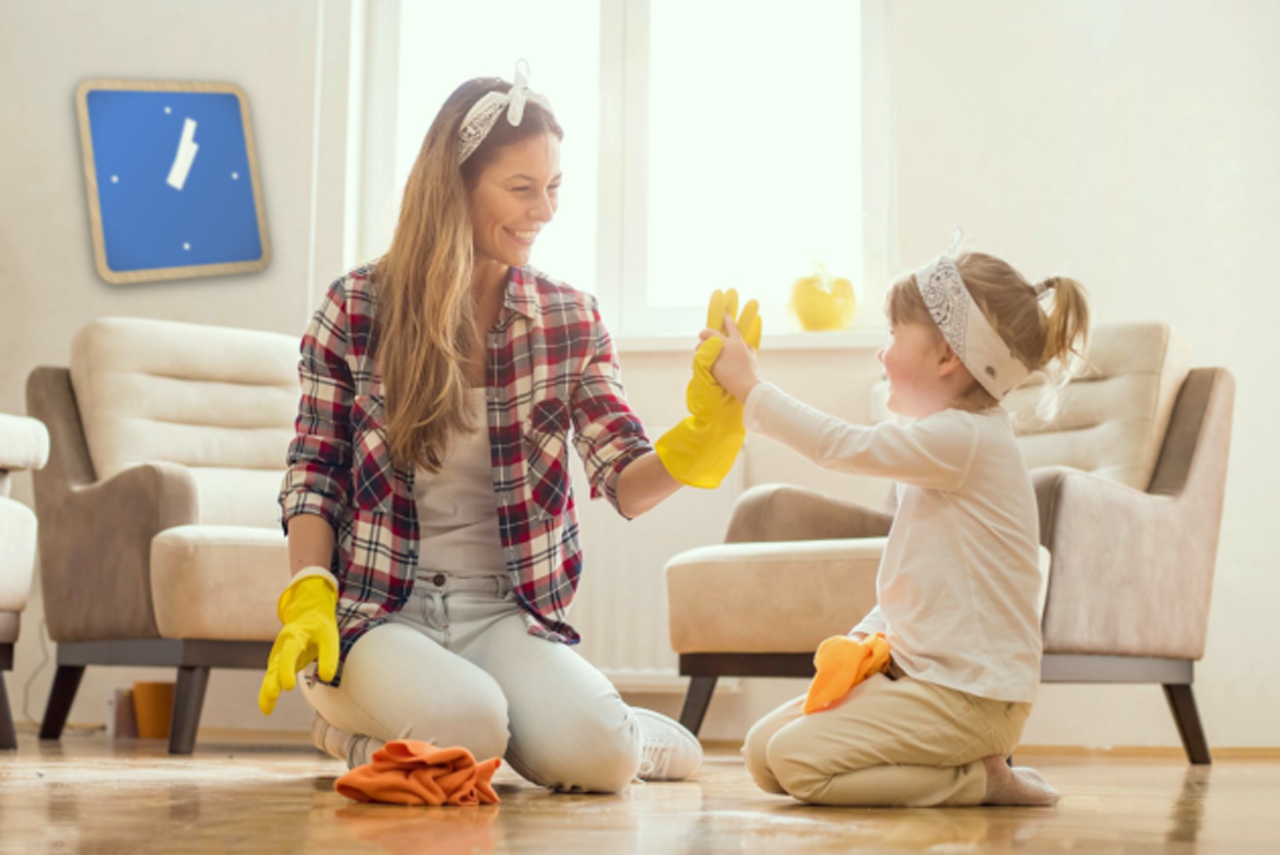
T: 1 h 04 min
